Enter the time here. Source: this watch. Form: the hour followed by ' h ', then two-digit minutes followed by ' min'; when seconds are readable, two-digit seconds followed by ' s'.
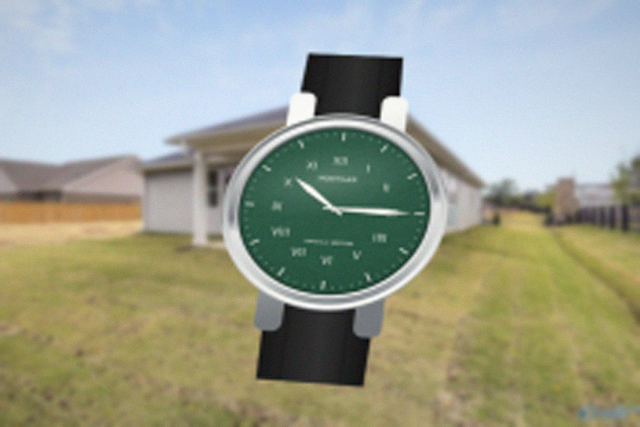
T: 10 h 15 min
